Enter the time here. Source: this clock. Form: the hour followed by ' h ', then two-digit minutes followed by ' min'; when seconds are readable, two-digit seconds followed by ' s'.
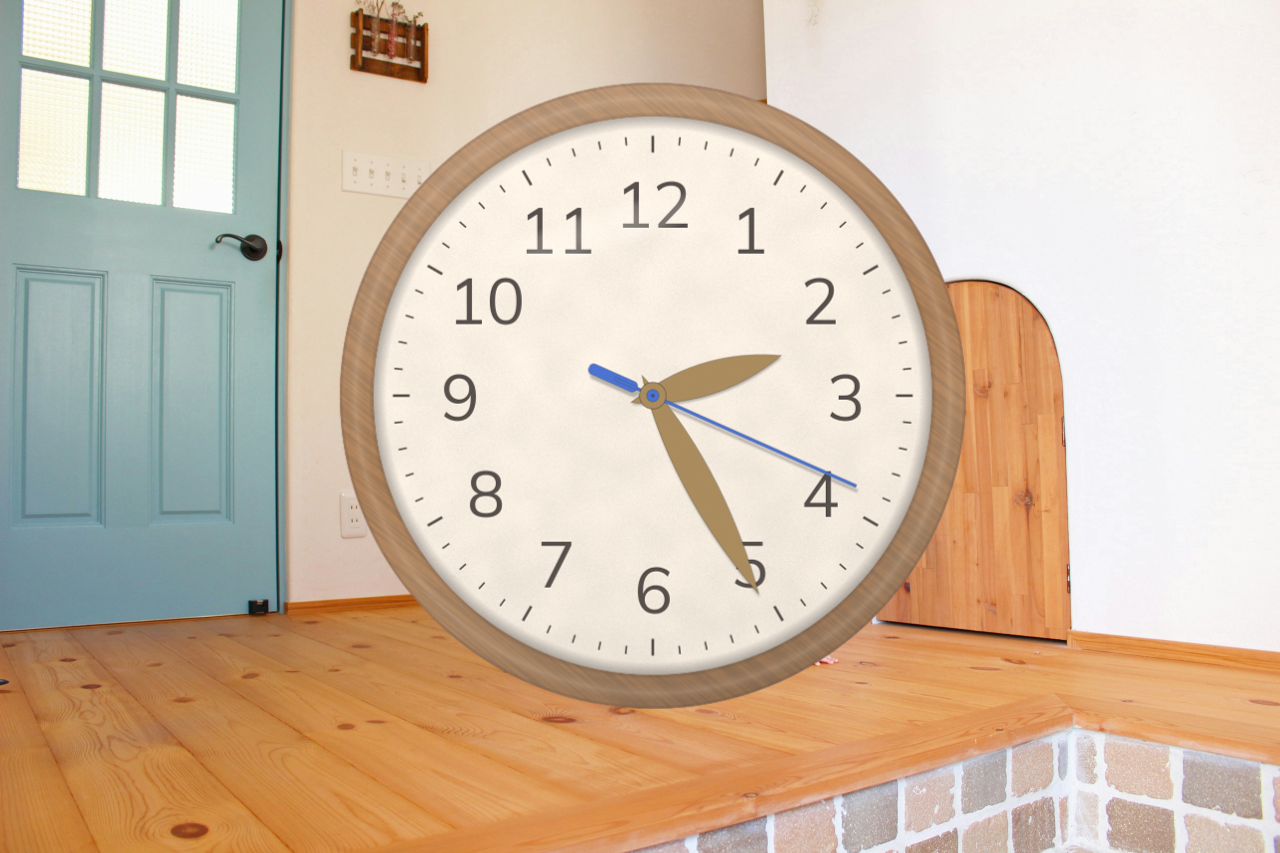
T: 2 h 25 min 19 s
